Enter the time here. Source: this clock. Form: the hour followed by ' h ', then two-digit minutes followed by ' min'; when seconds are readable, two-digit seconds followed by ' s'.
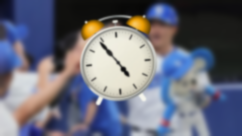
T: 4 h 54 min
